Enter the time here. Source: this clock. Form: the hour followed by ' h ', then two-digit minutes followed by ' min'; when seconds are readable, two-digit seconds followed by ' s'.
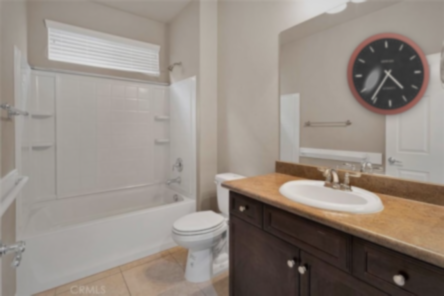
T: 4 h 36 min
